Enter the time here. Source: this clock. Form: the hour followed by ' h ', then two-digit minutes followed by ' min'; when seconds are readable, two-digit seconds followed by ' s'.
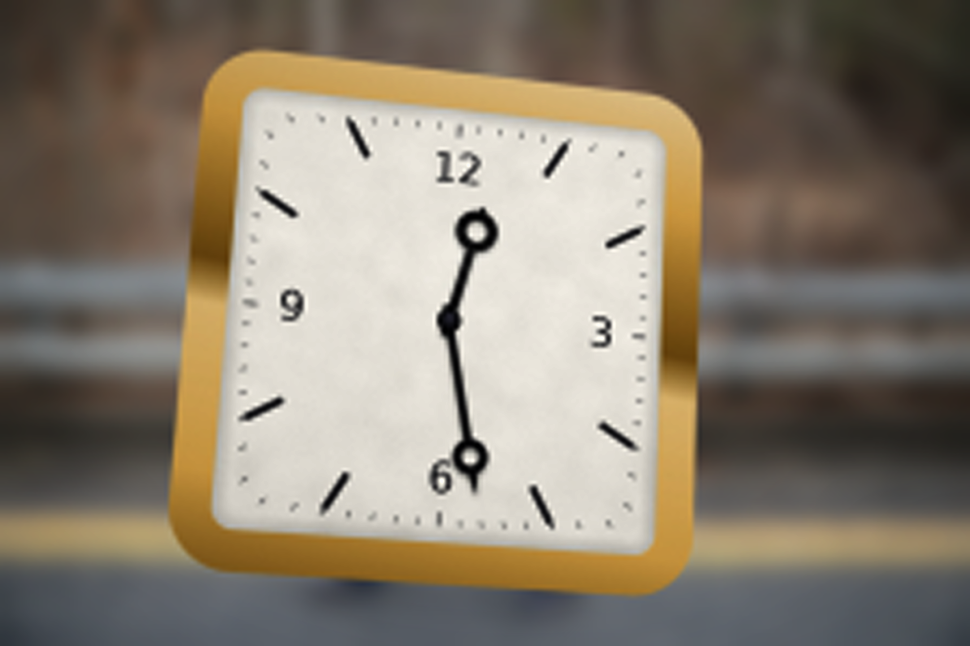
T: 12 h 28 min
